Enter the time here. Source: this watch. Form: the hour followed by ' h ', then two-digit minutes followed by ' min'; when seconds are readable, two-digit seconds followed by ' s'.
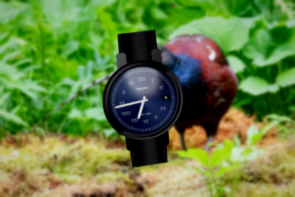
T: 6 h 44 min
